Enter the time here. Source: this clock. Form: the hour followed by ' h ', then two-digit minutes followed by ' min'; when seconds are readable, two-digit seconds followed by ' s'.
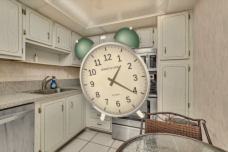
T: 1 h 21 min
